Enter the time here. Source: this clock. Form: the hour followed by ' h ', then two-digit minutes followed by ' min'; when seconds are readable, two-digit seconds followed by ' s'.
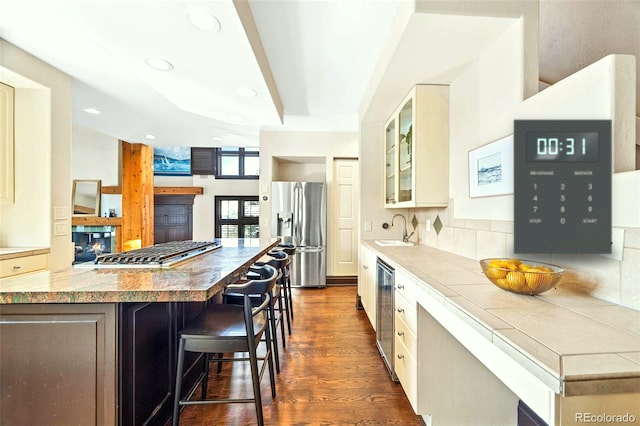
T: 0 h 31 min
